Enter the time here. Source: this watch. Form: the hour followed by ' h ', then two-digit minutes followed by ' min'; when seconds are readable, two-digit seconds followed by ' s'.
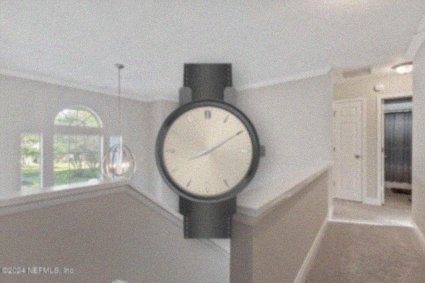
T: 8 h 10 min
